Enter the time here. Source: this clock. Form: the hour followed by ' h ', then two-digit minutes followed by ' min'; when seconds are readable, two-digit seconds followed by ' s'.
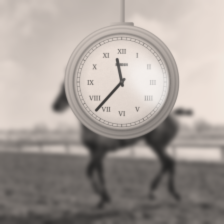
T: 11 h 37 min
